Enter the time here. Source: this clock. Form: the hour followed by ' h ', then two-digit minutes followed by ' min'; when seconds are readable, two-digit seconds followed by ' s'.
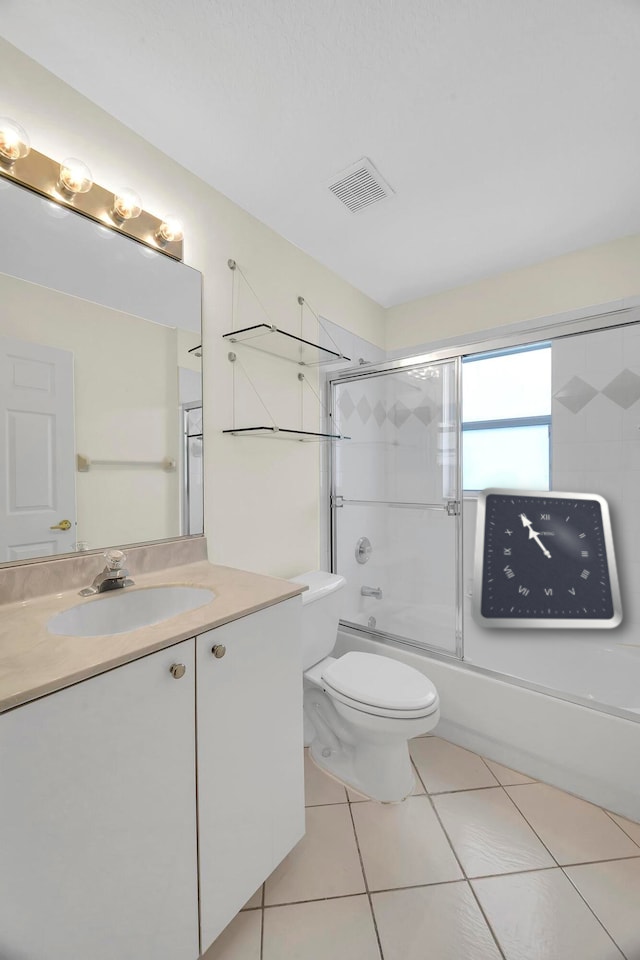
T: 10 h 55 min
